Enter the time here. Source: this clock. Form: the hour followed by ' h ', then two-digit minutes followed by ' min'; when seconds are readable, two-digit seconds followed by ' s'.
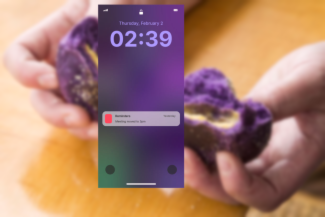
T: 2 h 39 min
